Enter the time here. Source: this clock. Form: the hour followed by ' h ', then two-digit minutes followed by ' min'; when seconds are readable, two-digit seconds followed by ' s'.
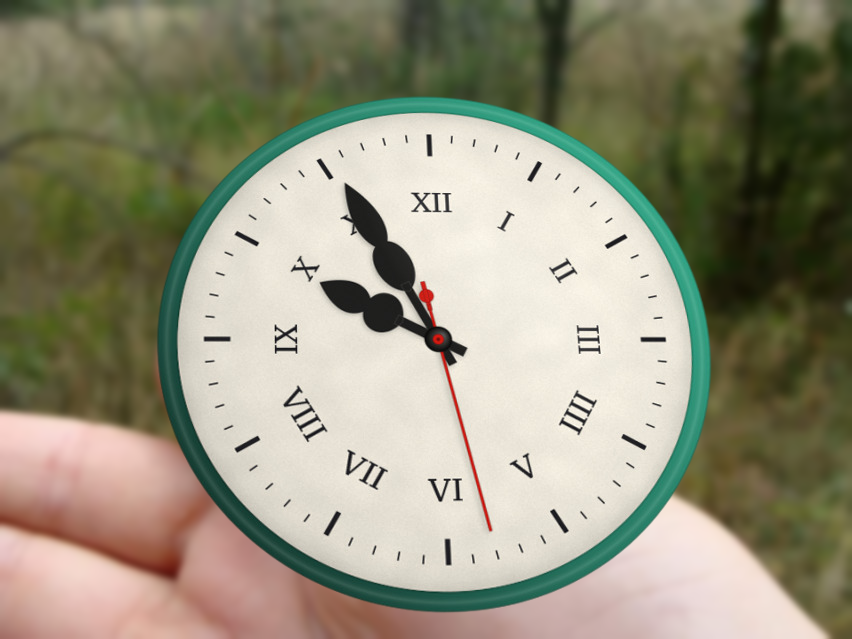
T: 9 h 55 min 28 s
